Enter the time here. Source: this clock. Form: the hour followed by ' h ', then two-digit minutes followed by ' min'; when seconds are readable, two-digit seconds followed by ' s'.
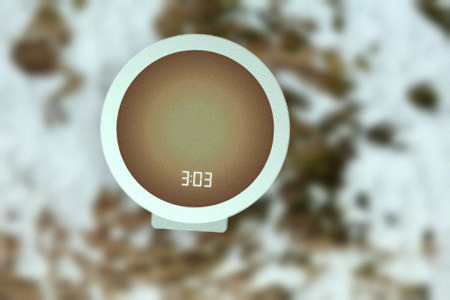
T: 3 h 03 min
